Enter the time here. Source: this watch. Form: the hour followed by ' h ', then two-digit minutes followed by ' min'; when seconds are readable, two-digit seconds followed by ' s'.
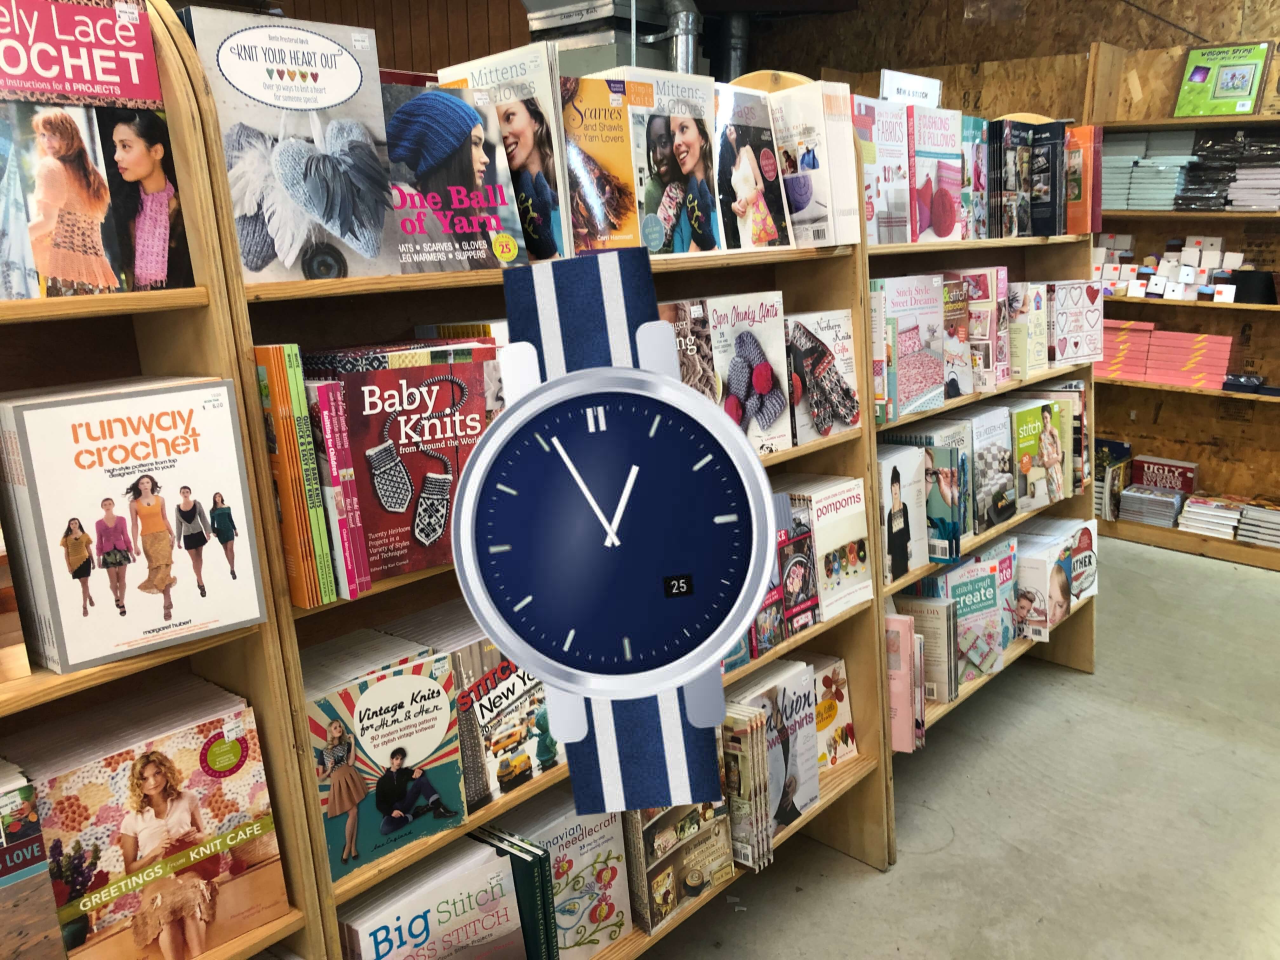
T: 12 h 56 min
